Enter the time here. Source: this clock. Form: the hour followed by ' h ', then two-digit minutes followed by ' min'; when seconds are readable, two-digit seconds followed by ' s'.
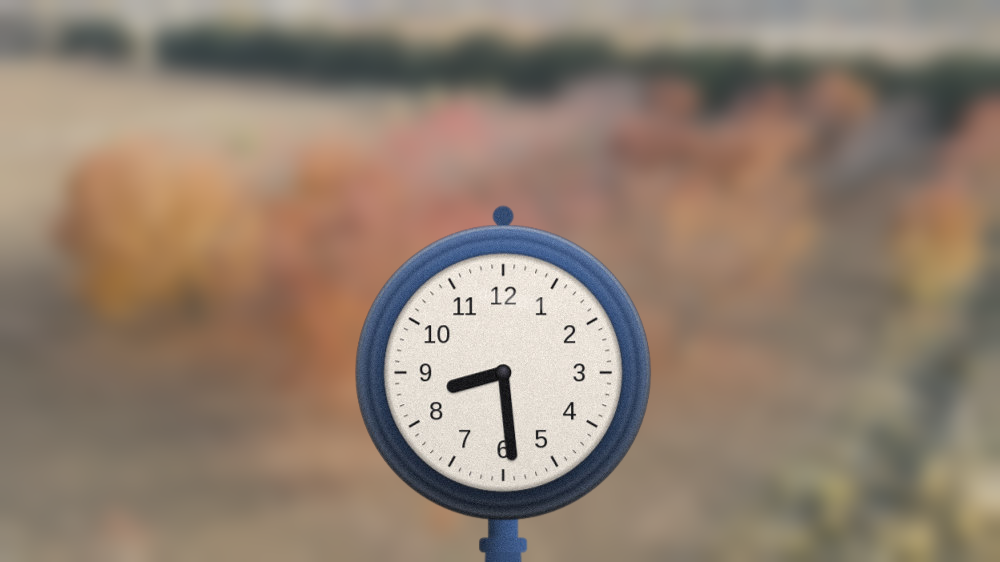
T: 8 h 29 min
